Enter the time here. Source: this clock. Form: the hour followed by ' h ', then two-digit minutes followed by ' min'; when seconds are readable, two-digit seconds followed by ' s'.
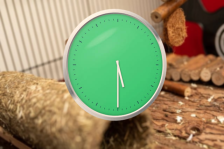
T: 5 h 30 min
